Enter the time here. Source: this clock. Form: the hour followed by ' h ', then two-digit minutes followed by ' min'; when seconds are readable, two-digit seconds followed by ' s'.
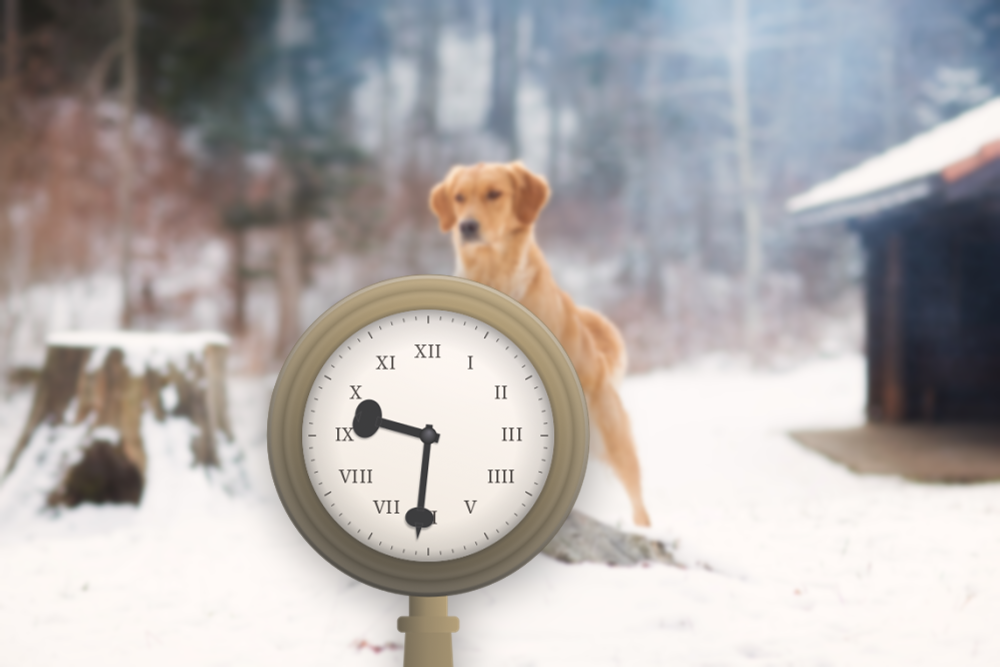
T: 9 h 31 min
